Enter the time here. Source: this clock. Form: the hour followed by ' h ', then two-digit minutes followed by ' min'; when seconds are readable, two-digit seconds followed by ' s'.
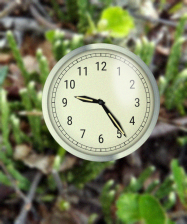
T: 9 h 24 min
